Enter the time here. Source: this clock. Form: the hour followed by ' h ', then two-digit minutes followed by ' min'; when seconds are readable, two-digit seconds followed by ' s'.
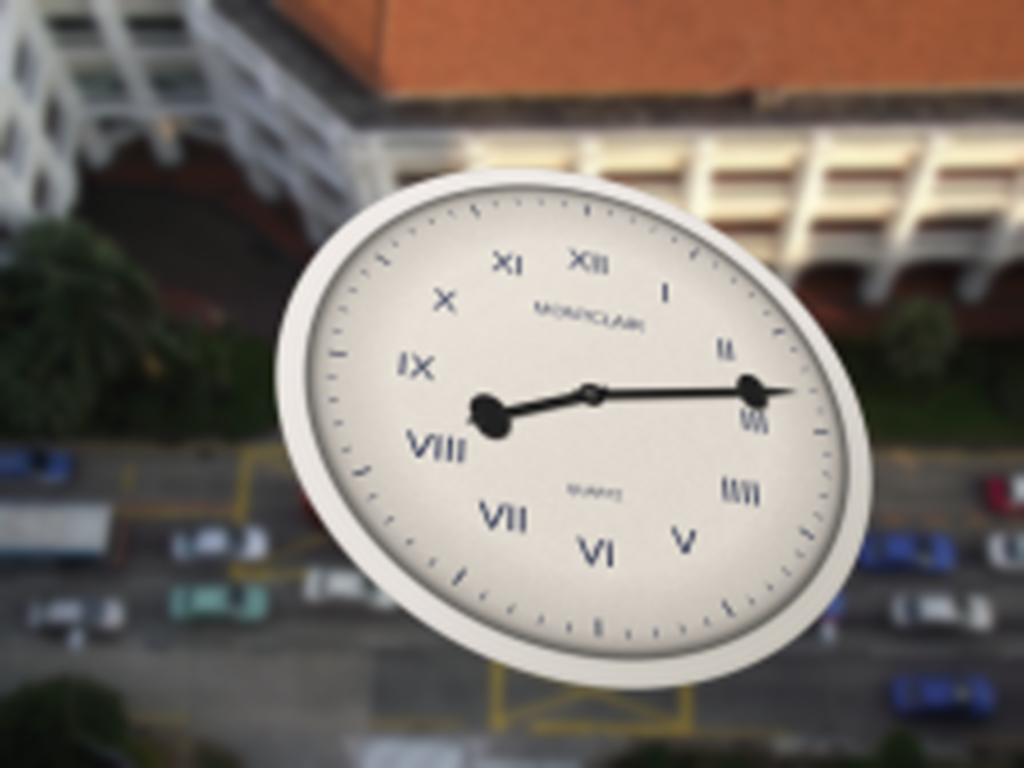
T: 8 h 13 min
